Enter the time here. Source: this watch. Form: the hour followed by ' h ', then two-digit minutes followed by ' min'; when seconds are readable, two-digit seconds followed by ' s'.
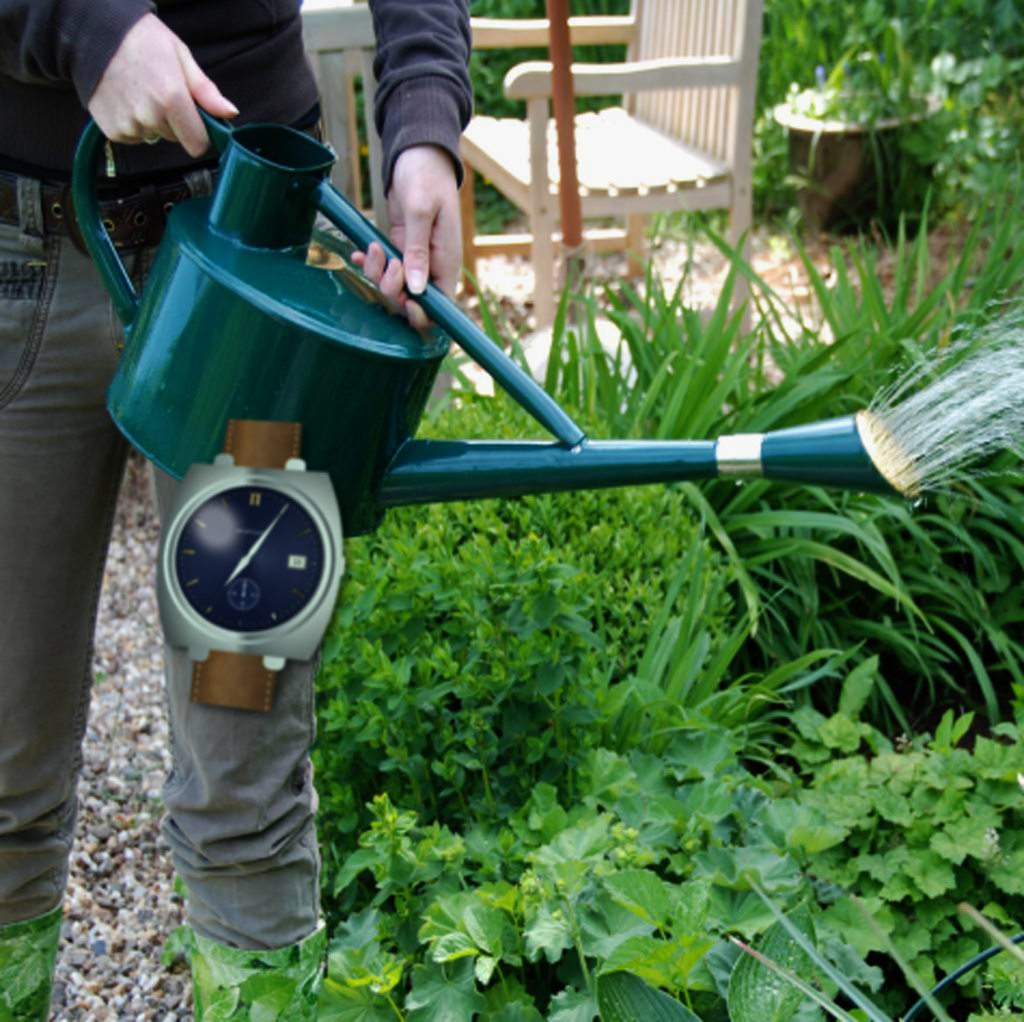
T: 7 h 05 min
